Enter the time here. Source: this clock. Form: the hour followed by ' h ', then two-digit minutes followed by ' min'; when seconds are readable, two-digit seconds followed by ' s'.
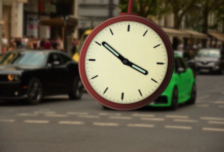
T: 3 h 51 min
